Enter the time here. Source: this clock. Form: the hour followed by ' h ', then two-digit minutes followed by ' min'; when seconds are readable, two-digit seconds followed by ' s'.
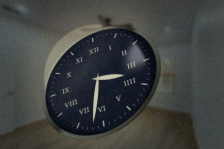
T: 3 h 32 min
